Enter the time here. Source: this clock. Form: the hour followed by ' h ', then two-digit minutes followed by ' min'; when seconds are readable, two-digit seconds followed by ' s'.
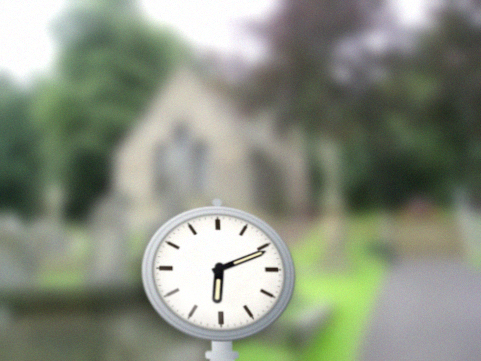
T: 6 h 11 min
